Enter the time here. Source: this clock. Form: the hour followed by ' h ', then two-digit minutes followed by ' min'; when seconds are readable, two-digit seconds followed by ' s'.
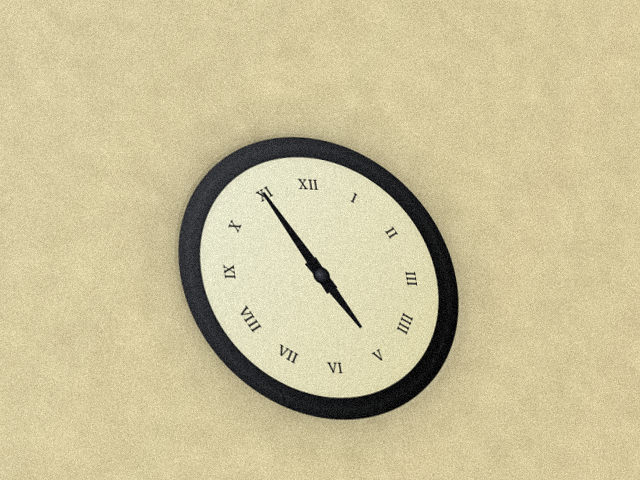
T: 4 h 55 min
